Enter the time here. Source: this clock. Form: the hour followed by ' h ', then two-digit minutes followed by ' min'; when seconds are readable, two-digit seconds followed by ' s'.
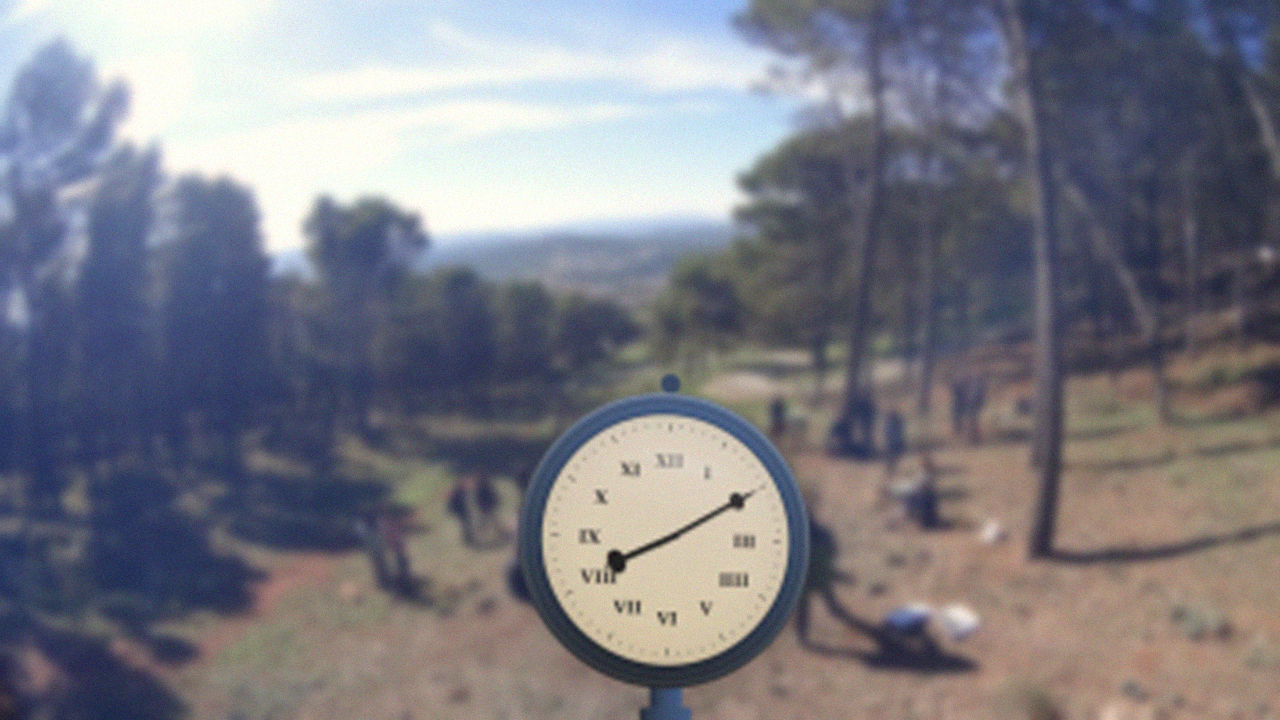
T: 8 h 10 min
